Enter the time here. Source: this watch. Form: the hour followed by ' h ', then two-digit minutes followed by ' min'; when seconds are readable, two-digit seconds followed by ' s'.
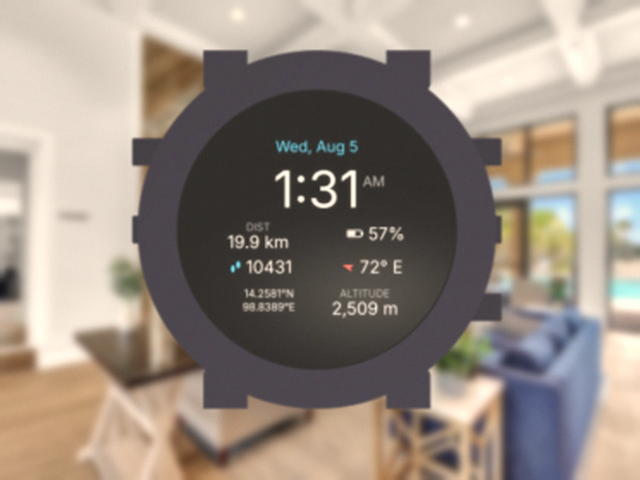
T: 1 h 31 min
